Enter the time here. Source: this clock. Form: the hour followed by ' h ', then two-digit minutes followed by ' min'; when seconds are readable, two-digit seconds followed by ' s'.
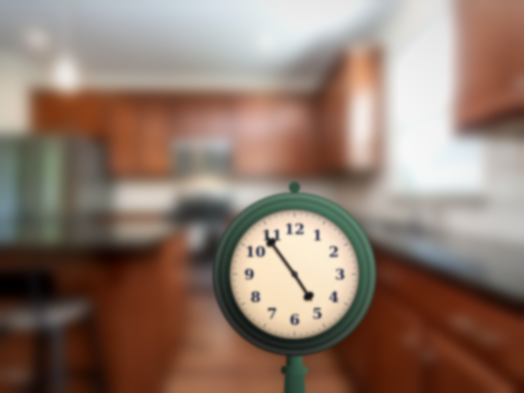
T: 4 h 54 min
